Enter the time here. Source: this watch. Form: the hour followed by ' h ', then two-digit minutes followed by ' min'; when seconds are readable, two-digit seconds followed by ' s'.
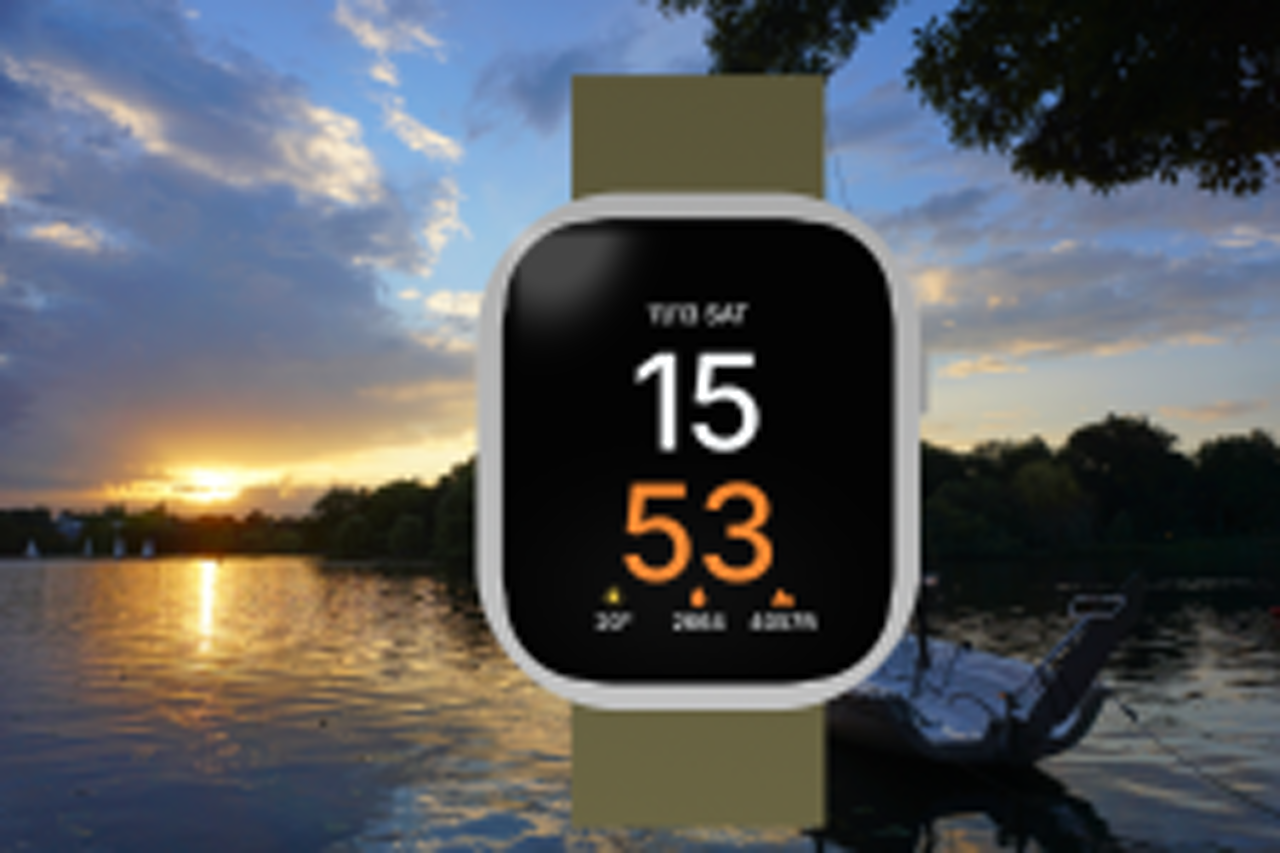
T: 15 h 53 min
